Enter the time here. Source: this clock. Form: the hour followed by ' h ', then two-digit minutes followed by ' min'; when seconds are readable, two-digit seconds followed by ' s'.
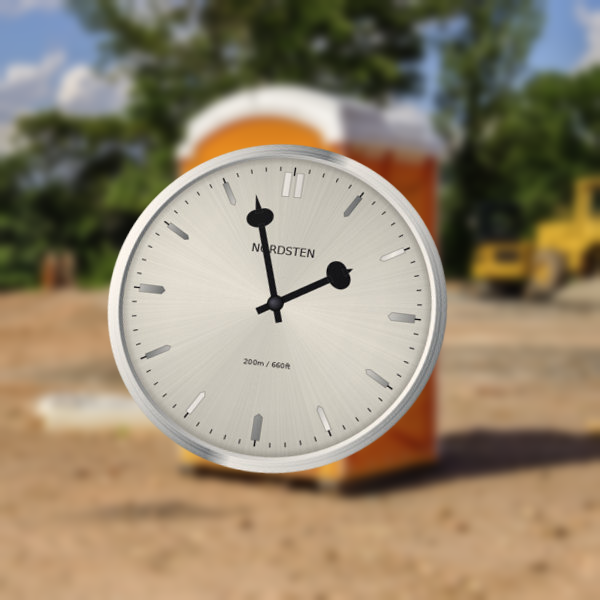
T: 1 h 57 min
